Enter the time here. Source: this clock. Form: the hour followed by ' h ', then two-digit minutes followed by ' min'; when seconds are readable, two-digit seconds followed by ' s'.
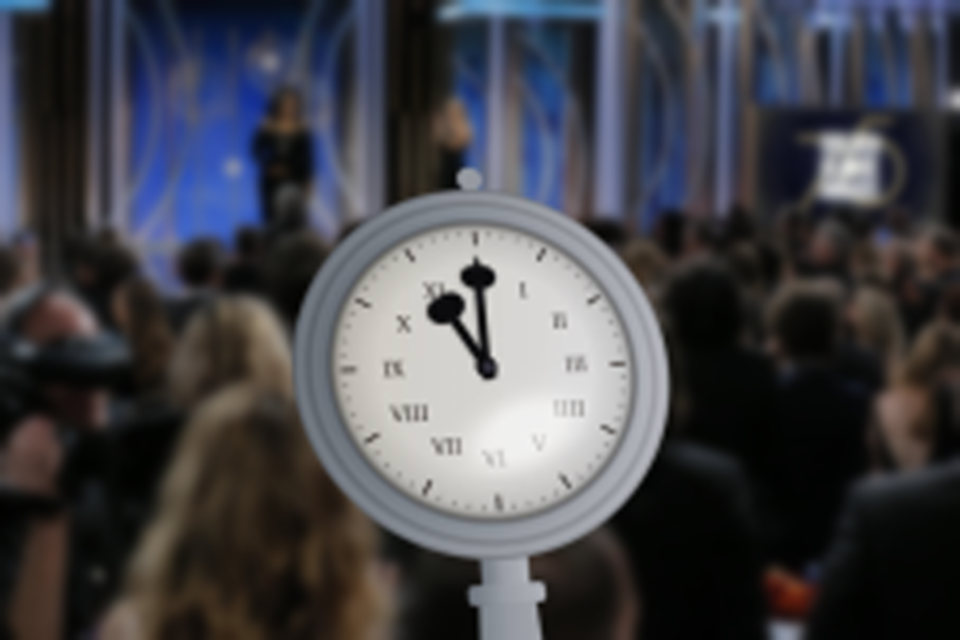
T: 11 h 00 min
